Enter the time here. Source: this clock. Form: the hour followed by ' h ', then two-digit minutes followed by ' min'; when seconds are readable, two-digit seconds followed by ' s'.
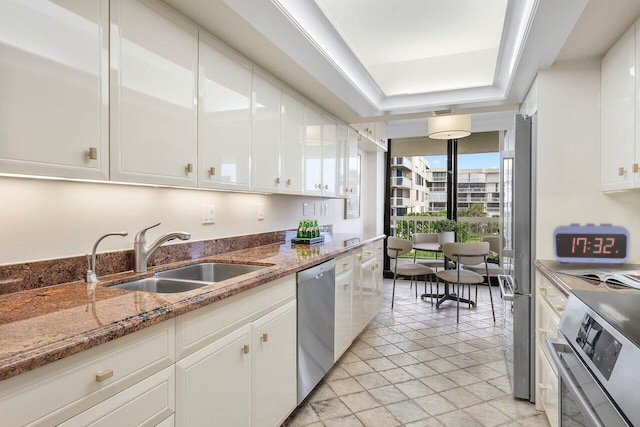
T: 17 h 32 min
